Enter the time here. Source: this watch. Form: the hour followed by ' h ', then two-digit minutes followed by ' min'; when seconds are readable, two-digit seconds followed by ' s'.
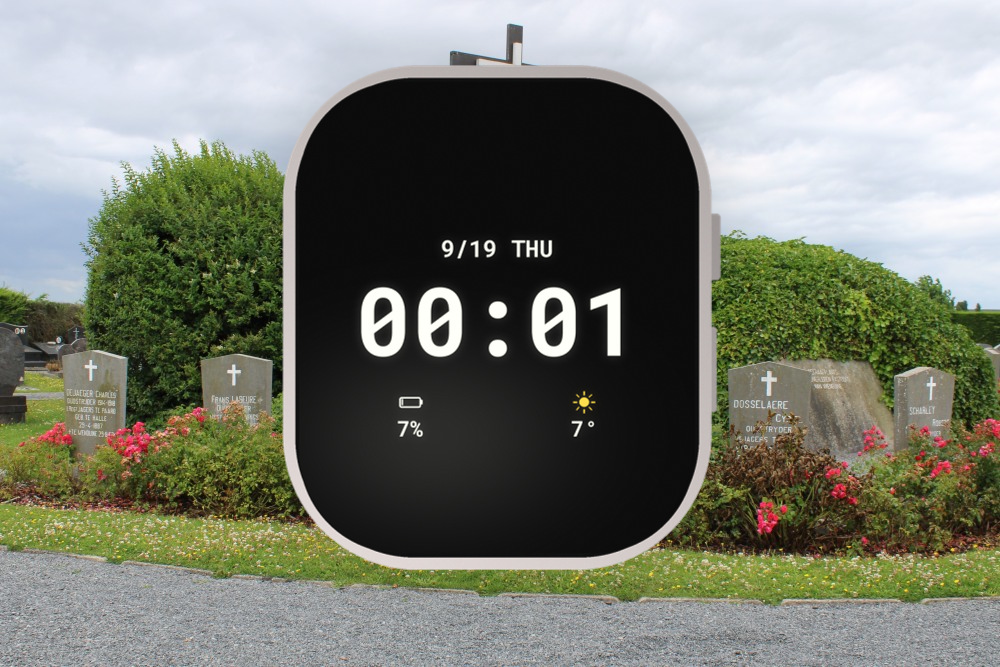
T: 0 h 01 min
